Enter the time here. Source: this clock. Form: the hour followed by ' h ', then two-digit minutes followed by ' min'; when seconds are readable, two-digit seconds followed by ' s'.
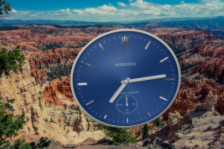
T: 7 h 14 min
